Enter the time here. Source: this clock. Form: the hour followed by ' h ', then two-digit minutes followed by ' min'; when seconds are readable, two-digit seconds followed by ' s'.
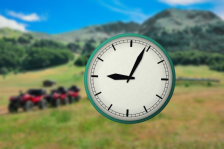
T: 9 h 04 min
